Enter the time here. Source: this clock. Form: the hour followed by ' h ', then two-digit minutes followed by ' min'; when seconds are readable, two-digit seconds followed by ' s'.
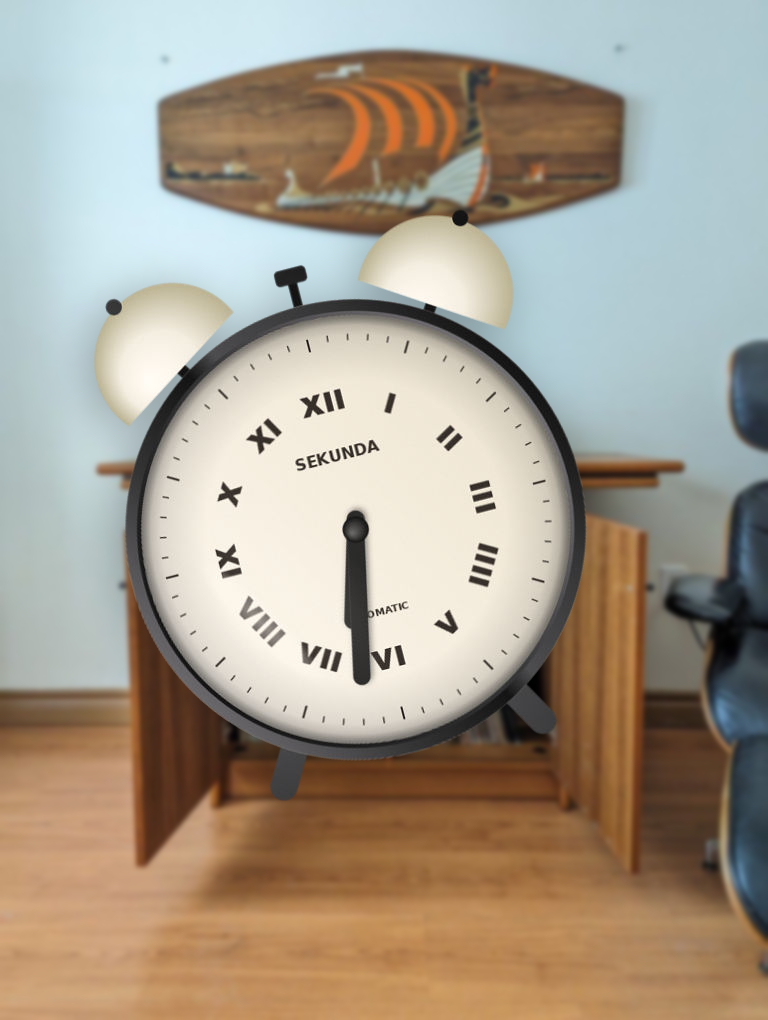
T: 6 h 32 min
